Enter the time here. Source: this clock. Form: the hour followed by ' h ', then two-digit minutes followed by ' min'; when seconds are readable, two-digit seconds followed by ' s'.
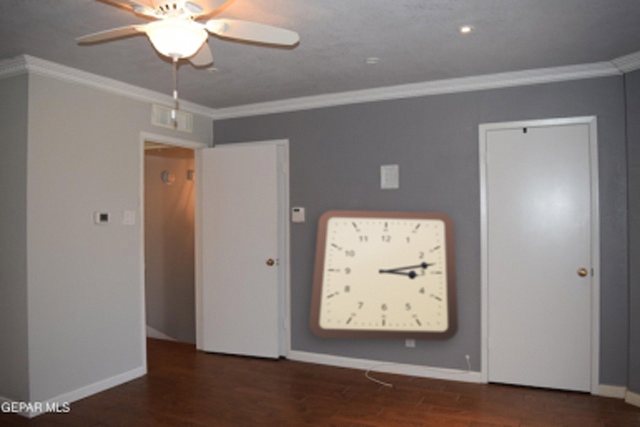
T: 3 h 13 min
